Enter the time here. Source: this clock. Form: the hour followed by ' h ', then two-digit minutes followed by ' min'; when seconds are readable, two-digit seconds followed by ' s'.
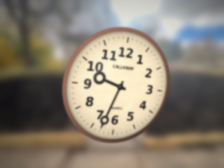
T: 9 h 33 min
